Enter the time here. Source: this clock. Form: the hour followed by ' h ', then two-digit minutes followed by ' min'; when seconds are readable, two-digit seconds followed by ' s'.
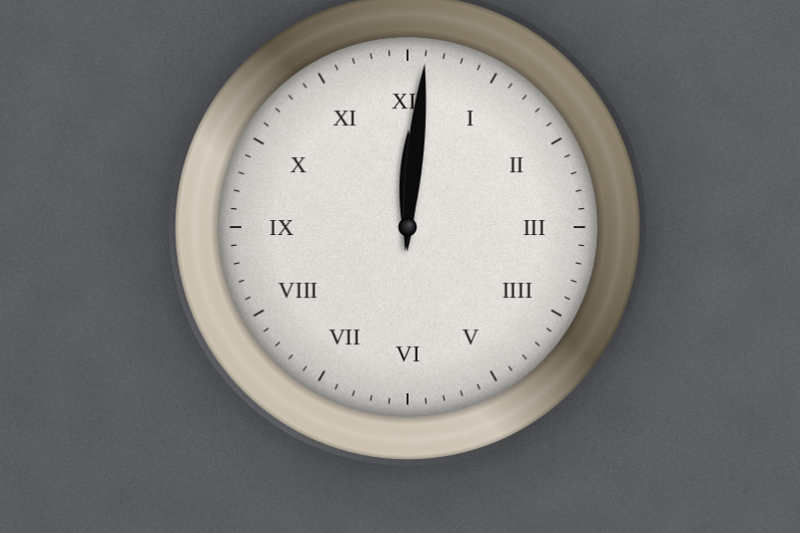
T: 12 h 01 min
